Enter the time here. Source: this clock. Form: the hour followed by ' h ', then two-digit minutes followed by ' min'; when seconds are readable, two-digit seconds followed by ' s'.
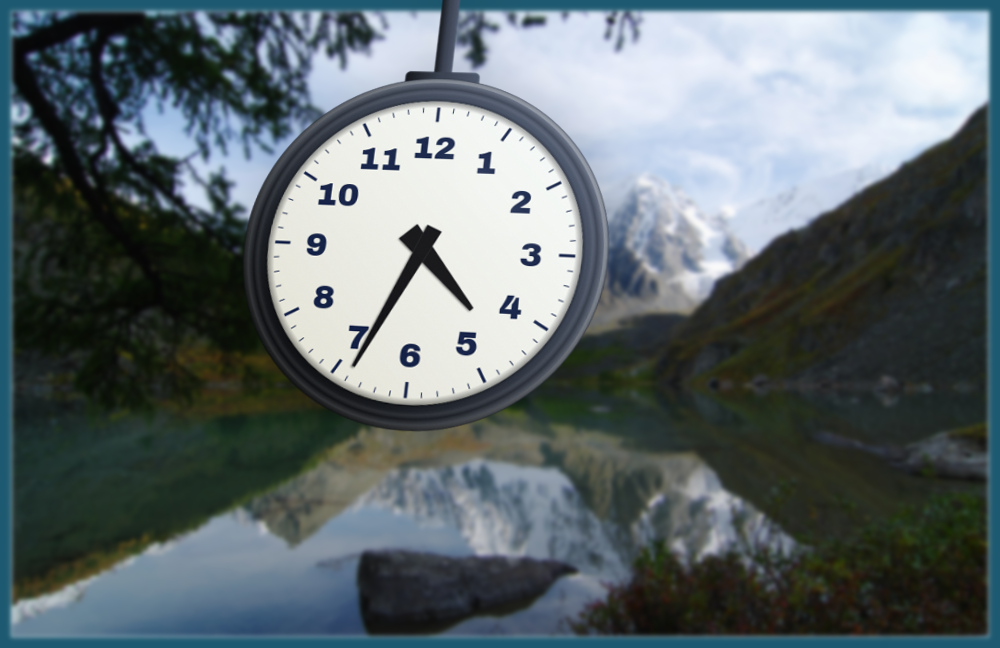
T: 4 h 34 min
